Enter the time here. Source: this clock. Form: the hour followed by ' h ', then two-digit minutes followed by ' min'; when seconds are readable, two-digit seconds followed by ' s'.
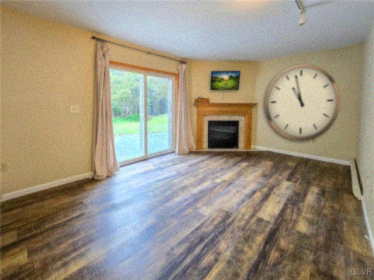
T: 10 h 58 min
